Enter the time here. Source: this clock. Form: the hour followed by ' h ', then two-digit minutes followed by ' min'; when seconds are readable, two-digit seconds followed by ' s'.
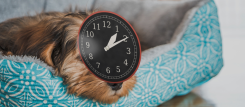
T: 1 h 10 min
